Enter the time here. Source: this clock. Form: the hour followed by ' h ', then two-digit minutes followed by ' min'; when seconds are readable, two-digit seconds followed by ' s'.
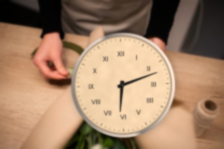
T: 6 h 12 min
